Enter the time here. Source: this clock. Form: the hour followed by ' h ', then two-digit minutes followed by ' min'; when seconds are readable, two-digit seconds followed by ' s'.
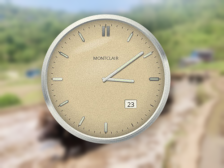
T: 3 h 09 min
